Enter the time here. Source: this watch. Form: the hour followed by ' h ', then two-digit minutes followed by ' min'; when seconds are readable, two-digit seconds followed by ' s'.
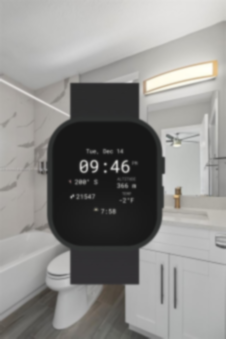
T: 9 h 46 min
